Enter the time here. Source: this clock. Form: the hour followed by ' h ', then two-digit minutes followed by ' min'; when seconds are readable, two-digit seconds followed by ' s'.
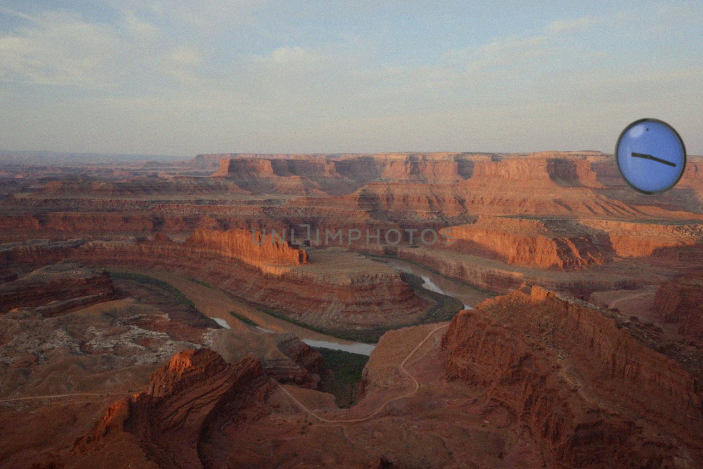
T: 9 h 18 min
